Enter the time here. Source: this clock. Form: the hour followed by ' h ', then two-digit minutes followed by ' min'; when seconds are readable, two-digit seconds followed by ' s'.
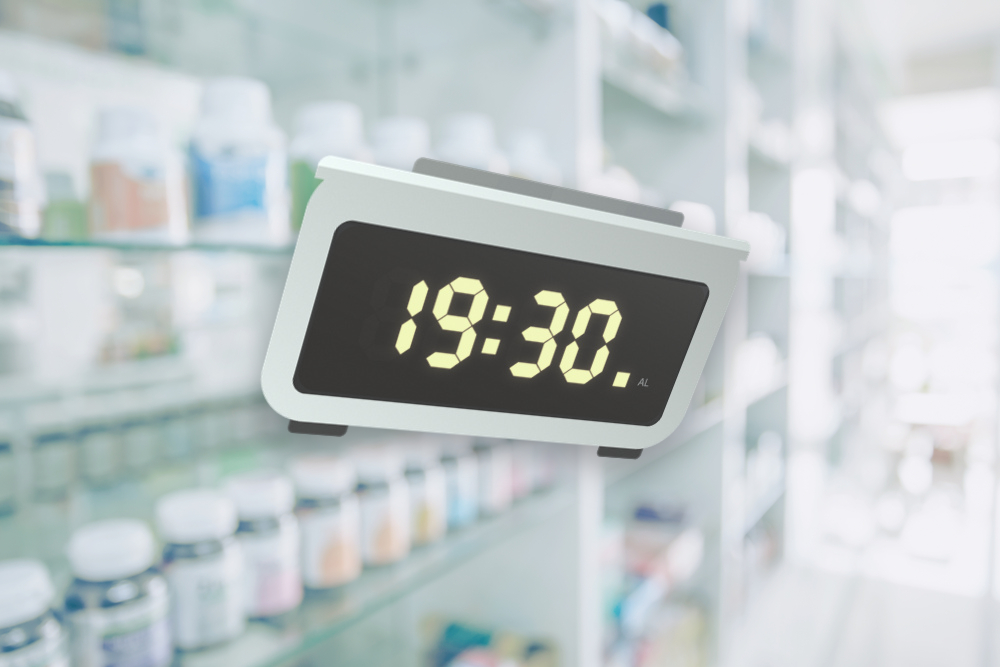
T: 19 h 30 min
